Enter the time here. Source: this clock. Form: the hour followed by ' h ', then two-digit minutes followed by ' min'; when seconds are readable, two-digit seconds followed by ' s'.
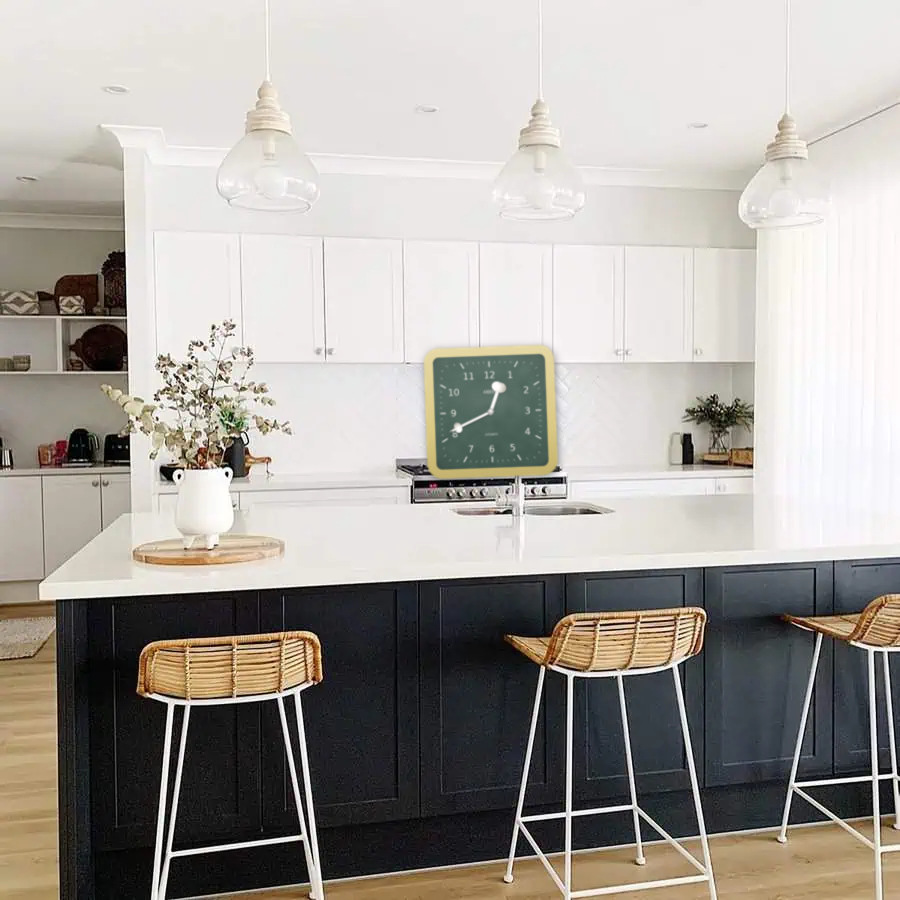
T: 12 h 41 min
